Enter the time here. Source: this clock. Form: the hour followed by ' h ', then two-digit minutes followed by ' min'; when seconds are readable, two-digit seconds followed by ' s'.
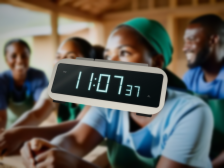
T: 11 h 07 min 37 s
